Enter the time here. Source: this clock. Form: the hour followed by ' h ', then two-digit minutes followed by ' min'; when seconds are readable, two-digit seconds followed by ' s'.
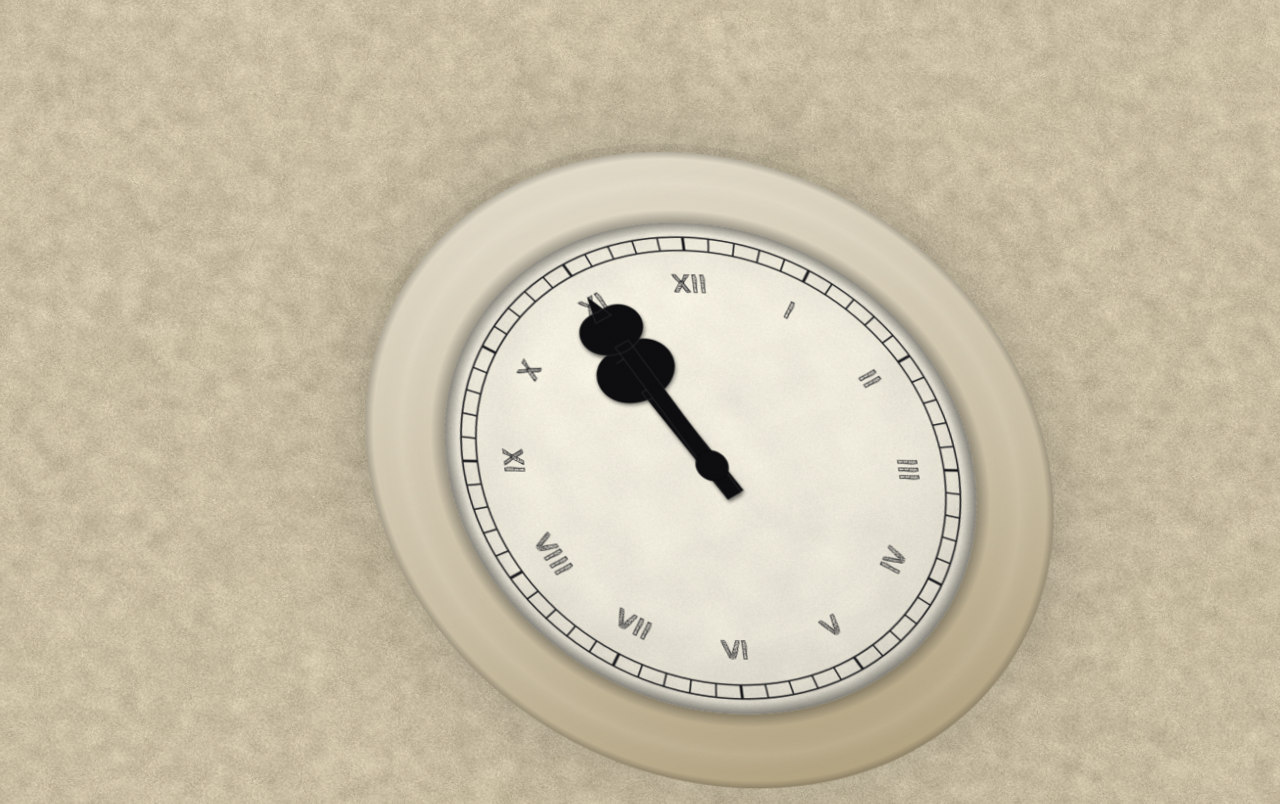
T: 10 h 55 min
